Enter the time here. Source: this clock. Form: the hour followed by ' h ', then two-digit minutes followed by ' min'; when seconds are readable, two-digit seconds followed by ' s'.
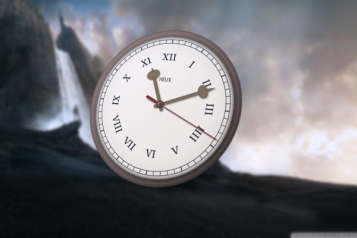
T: 11 h 11 min 19 s
